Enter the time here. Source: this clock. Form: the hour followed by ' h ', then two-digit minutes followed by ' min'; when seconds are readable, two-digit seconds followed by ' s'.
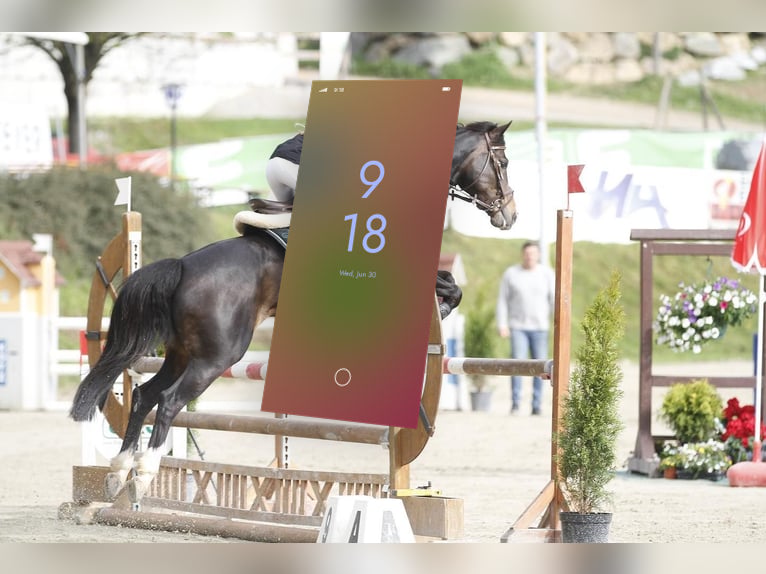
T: 9 h 18 min
